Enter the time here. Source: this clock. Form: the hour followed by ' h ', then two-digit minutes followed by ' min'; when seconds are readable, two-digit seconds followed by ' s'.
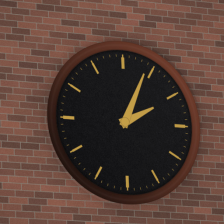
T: 2 h 04 min
